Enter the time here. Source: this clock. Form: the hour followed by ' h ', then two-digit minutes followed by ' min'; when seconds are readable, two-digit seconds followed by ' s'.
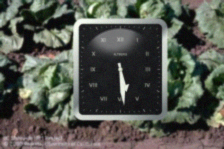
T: 5 h 29 min
